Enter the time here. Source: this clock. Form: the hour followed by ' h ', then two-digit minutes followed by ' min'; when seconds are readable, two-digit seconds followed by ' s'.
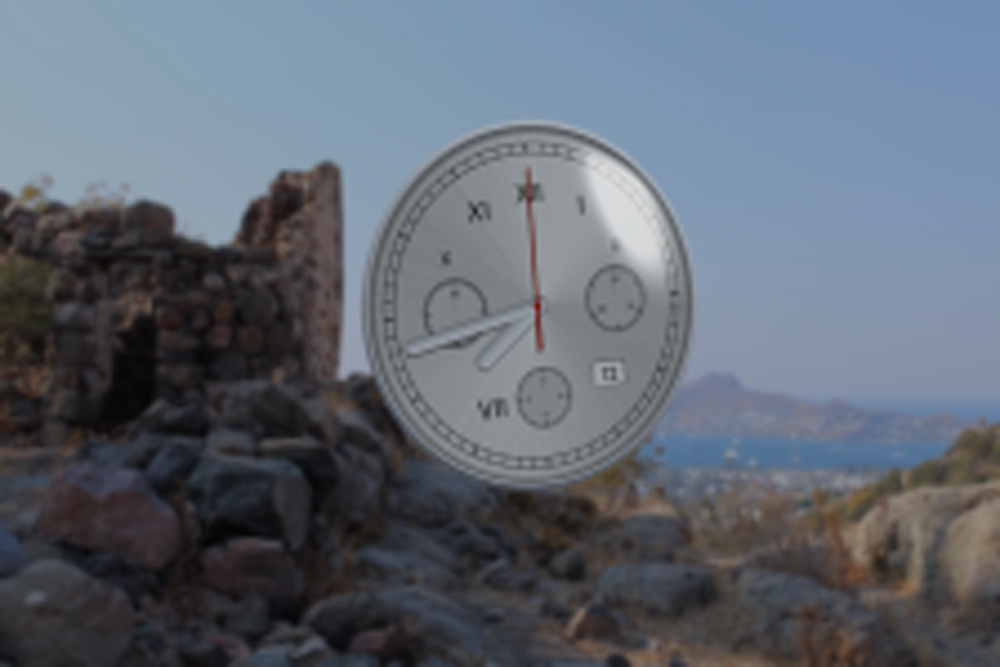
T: 7 h 43 min
